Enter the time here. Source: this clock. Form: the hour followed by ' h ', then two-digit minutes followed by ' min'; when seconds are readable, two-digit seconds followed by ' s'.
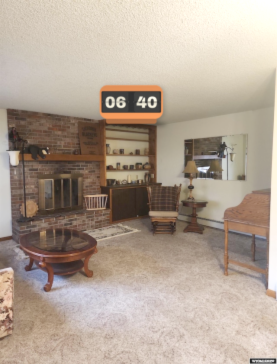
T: 6 h 40 min
